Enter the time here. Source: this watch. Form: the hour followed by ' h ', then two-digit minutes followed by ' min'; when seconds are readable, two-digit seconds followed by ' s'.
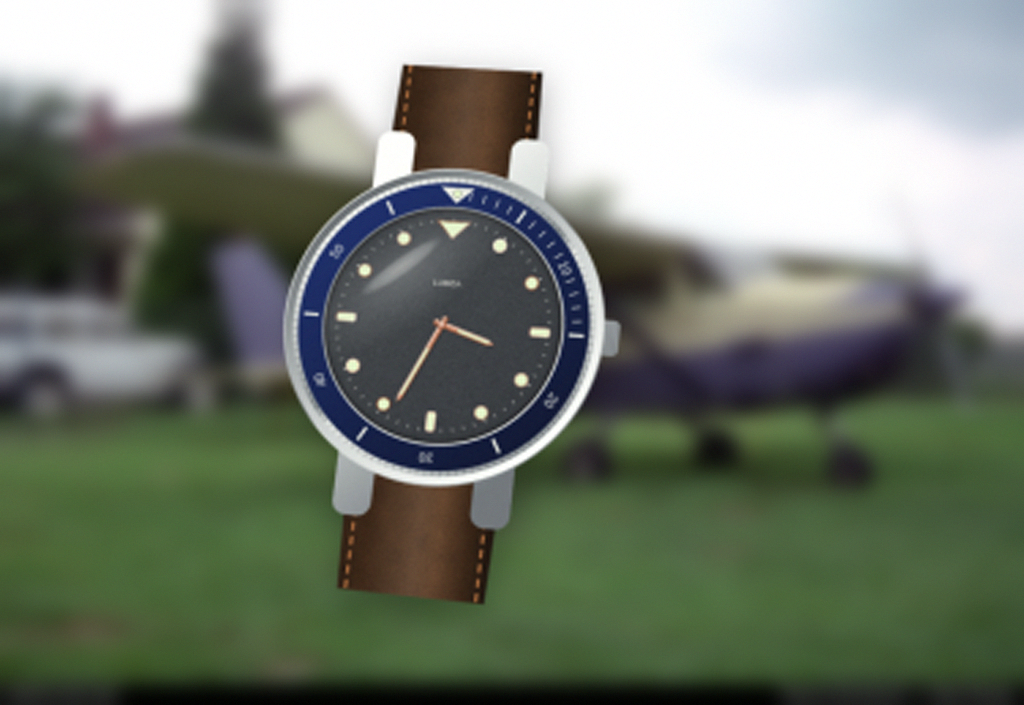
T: 3 h 34 min
